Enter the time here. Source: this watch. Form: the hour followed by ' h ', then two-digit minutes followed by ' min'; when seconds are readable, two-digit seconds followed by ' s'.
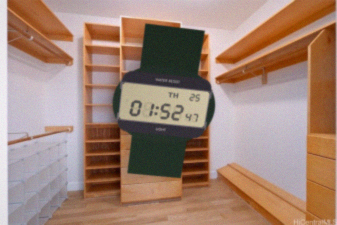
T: 1 h 52 min 47 s
